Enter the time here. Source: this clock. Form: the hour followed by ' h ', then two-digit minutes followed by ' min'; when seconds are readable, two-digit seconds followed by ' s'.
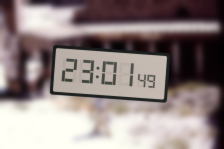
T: 23 h 01 min 49 s
